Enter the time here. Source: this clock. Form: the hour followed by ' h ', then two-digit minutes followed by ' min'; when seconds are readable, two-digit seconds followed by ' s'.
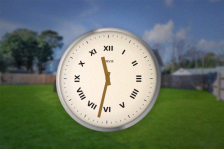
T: 11 h 32 min
